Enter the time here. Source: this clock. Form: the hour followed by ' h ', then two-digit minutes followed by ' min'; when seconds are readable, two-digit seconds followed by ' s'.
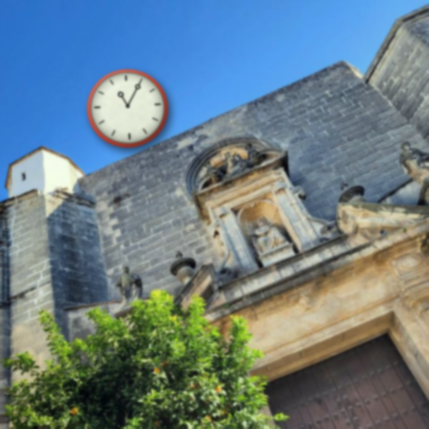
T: 11 h 05 min
